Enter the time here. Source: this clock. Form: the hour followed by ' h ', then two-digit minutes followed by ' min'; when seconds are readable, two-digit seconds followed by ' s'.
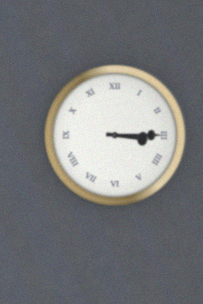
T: 3 h 15 min
